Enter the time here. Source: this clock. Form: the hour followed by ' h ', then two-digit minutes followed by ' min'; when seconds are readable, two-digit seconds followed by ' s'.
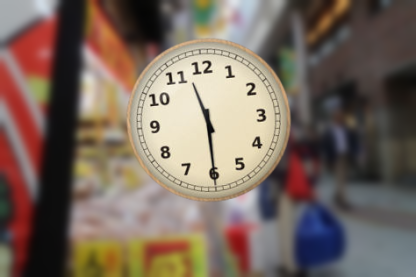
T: 11 h 30 min
